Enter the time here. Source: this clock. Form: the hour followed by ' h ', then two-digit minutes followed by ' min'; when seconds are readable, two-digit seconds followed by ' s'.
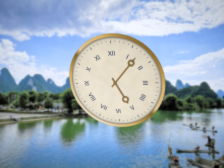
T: 5 h 07 min
